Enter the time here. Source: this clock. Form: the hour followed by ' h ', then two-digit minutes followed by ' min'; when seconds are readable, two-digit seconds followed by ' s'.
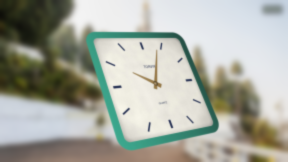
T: 10 h 04 min
